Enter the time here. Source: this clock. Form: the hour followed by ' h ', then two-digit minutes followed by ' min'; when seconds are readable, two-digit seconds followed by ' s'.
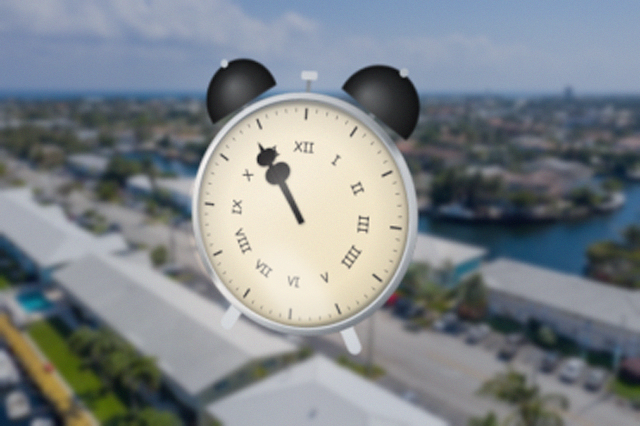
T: 10 h 54 min
